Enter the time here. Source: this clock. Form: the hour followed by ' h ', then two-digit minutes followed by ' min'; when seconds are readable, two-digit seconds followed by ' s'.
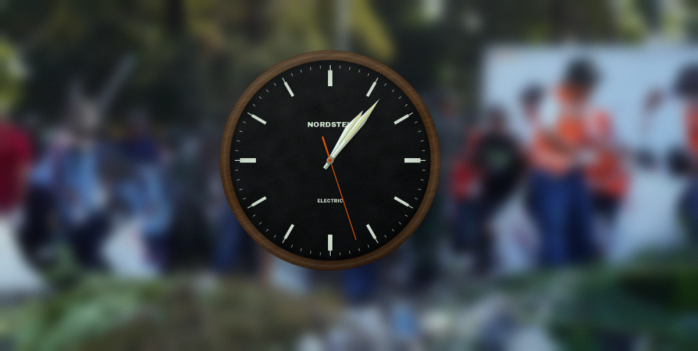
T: 1 h 06 min 27 s
